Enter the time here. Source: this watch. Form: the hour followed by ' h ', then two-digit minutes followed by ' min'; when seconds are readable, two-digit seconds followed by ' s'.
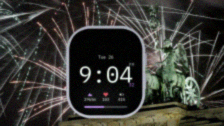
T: 9 h 04 min
